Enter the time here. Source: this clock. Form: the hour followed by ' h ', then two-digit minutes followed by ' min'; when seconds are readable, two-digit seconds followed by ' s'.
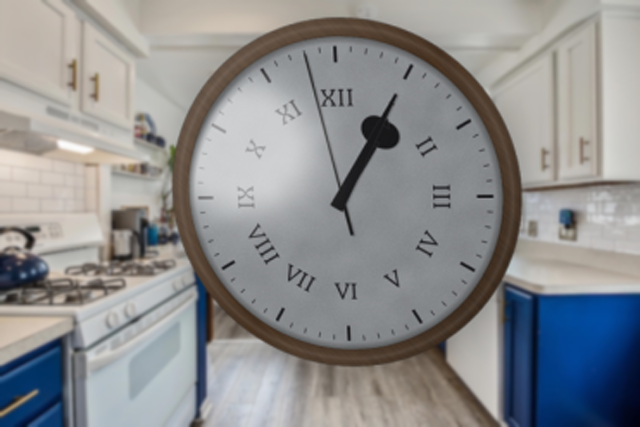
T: 1 h 04 min 58 s
